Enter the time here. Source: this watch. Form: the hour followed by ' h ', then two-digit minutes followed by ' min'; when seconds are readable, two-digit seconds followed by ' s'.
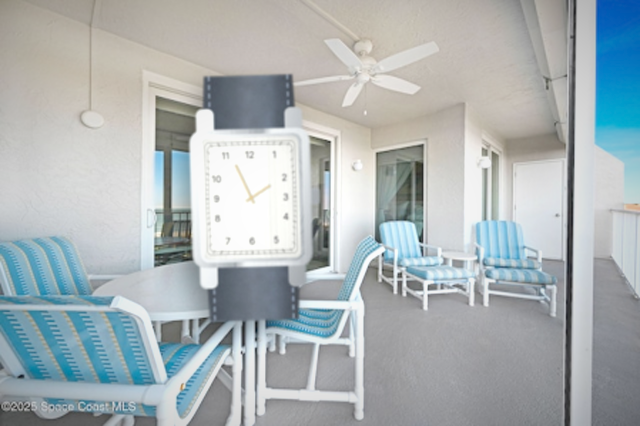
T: 1 h 56 min
